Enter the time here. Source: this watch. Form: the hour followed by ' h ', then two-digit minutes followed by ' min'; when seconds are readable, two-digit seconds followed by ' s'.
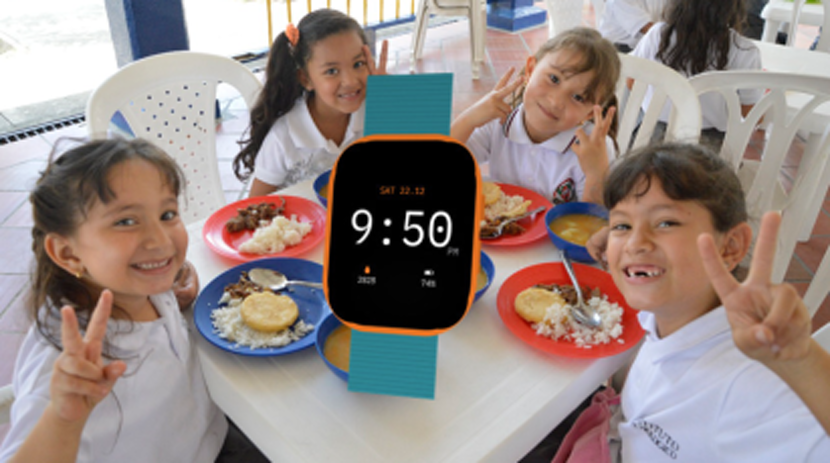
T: 9 h 50 min
